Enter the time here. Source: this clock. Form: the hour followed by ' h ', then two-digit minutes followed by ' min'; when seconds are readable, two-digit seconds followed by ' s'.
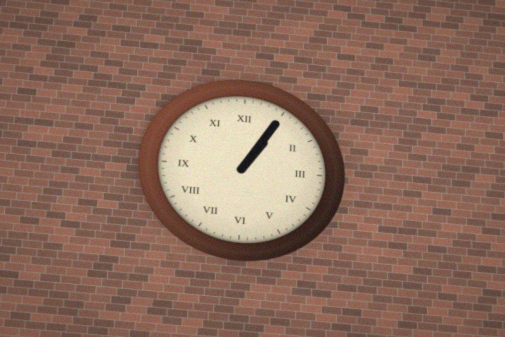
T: 1 h 05 min
